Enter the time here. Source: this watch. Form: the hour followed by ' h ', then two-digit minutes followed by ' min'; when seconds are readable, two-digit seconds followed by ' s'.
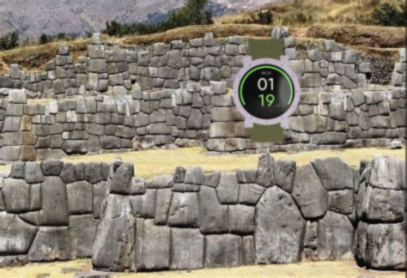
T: 1 h 19 min
